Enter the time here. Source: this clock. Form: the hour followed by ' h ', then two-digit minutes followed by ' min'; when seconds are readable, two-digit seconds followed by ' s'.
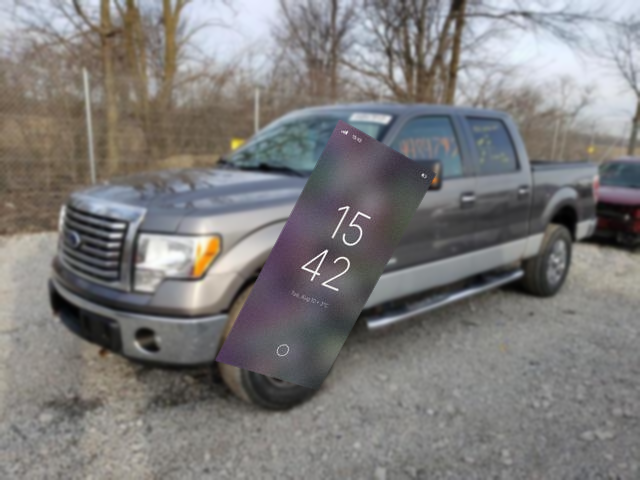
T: 15 h 42 min
